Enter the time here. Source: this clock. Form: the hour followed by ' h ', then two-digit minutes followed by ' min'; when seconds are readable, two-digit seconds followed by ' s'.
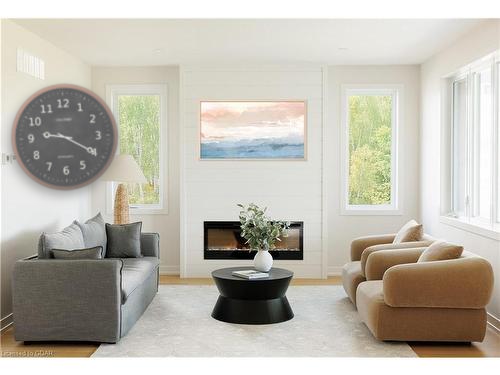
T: 9 h 20 min
